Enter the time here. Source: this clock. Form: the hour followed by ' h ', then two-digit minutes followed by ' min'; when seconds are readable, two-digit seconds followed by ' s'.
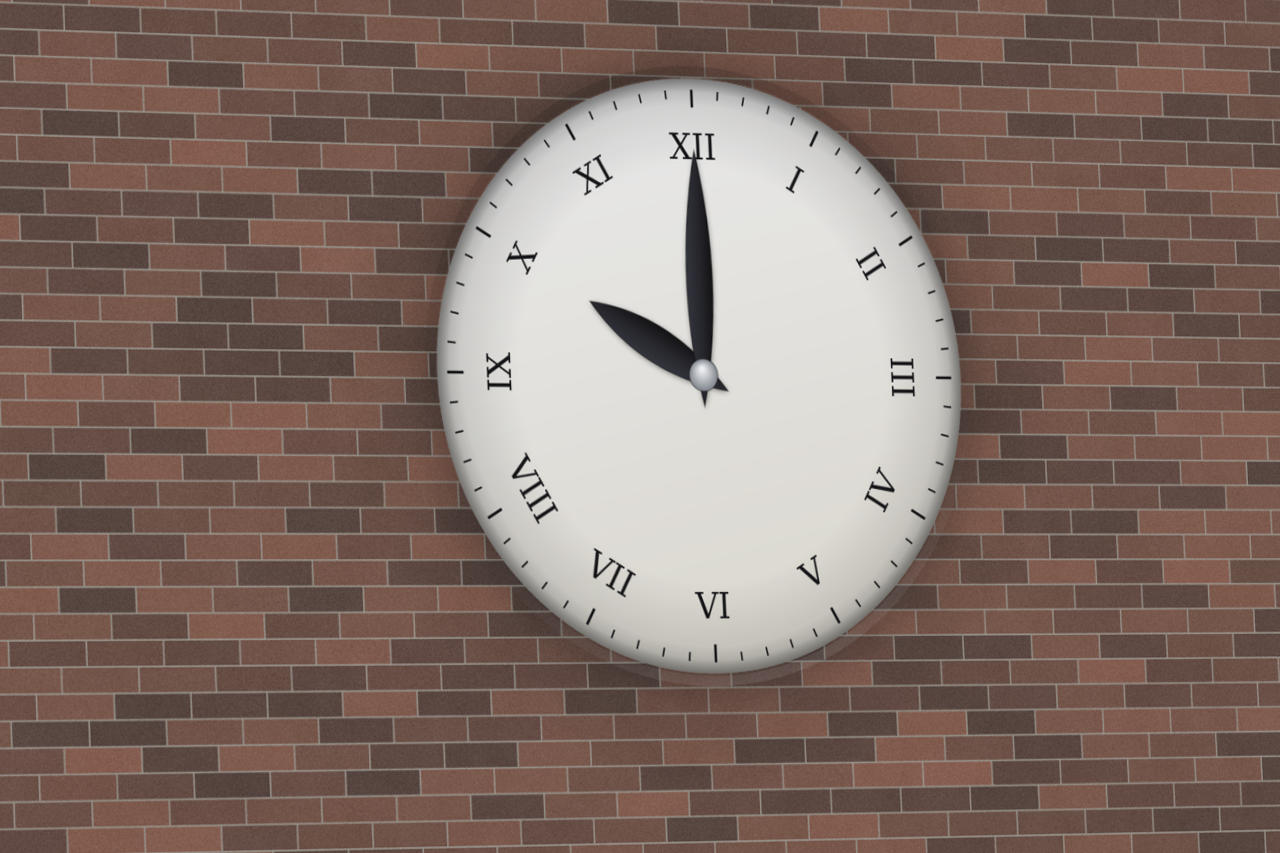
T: 10 h 00 min
